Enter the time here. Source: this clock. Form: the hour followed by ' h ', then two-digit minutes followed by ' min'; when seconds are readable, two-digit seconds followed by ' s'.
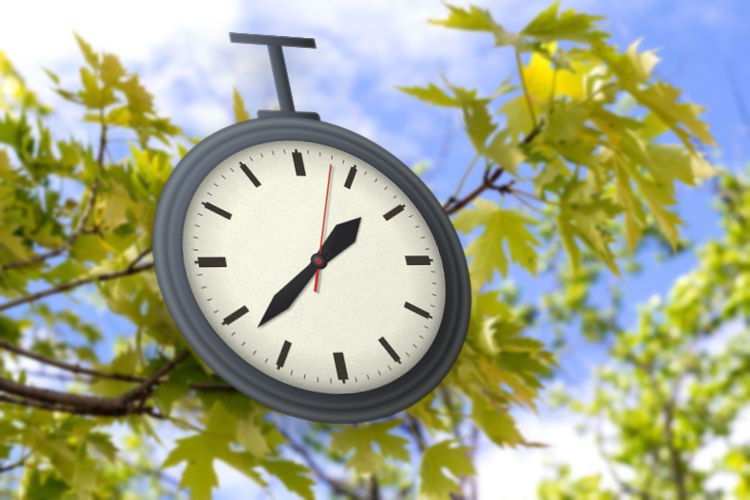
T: 1 h 38 min 03 s
